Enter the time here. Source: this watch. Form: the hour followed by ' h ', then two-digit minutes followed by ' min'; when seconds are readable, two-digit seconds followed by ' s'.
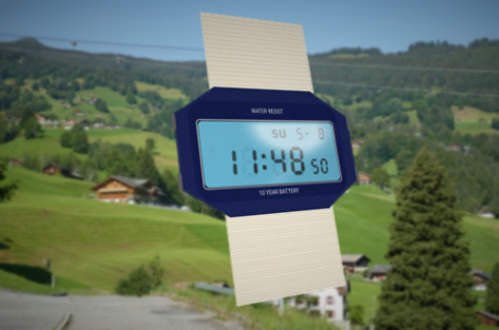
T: 11 h 48 min 50 s
